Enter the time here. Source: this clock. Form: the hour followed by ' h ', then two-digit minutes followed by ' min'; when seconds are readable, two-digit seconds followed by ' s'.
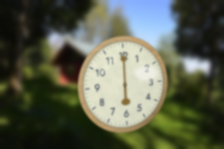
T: 6 h 00 min
